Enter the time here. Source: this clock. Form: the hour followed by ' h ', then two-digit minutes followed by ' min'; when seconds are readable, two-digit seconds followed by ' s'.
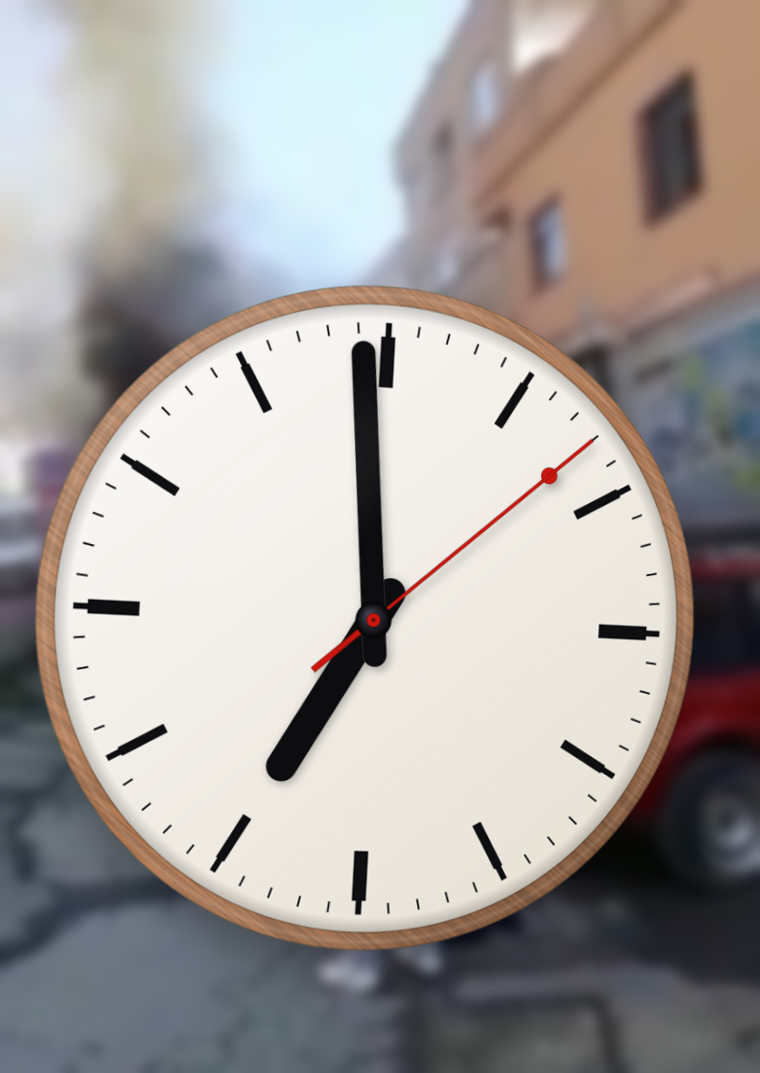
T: 6 h 59 min 08 s
